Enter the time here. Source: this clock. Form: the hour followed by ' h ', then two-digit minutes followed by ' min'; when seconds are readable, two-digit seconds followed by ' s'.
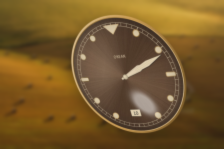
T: 2 h 11 min
